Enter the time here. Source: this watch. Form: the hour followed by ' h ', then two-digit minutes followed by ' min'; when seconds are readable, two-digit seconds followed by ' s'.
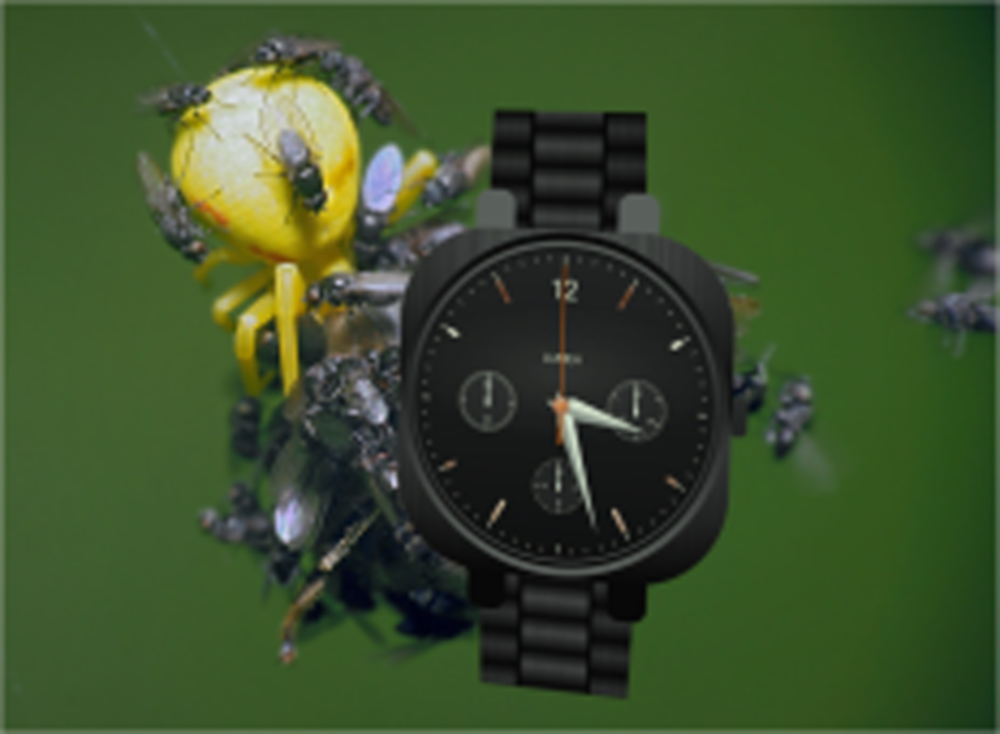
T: 3 h 27 min
